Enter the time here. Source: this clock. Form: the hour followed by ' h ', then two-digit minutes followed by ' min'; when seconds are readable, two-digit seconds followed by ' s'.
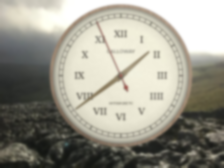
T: 1 h 38 min 56 s
